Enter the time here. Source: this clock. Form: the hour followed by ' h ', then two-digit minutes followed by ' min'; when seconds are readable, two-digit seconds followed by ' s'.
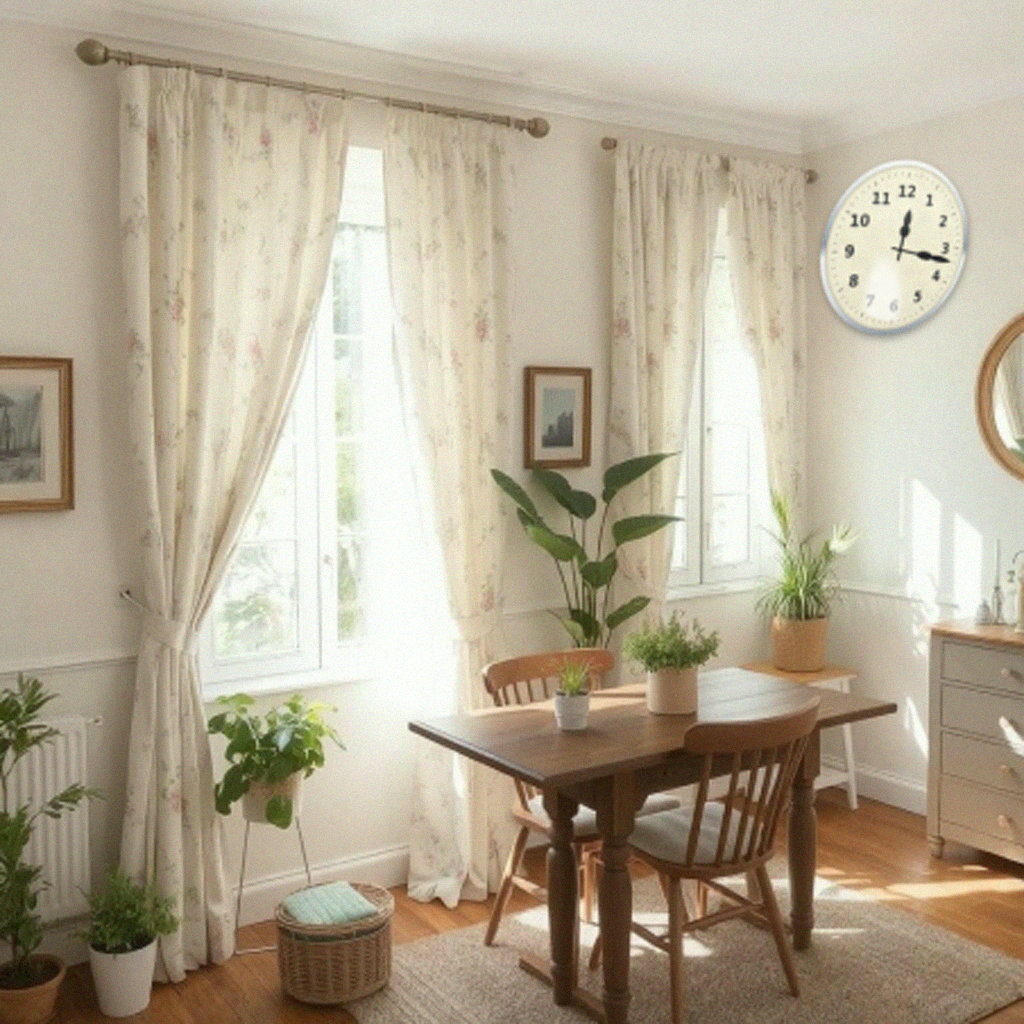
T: 12 h 17 min
